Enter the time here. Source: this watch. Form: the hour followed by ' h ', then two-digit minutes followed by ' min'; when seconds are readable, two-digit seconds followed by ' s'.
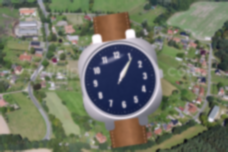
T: 1 h 06 min
